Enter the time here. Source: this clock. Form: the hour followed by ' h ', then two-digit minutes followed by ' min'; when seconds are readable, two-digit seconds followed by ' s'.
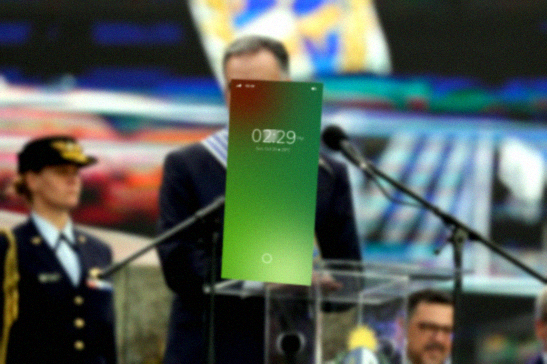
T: 2 h 29 min
